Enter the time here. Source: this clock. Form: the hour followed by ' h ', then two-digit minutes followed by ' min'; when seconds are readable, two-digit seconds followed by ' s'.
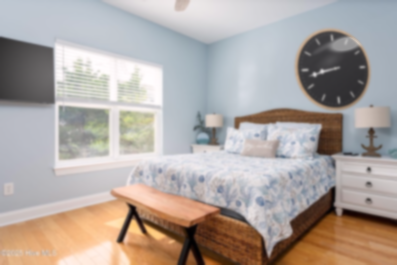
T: 8 h 43 min
